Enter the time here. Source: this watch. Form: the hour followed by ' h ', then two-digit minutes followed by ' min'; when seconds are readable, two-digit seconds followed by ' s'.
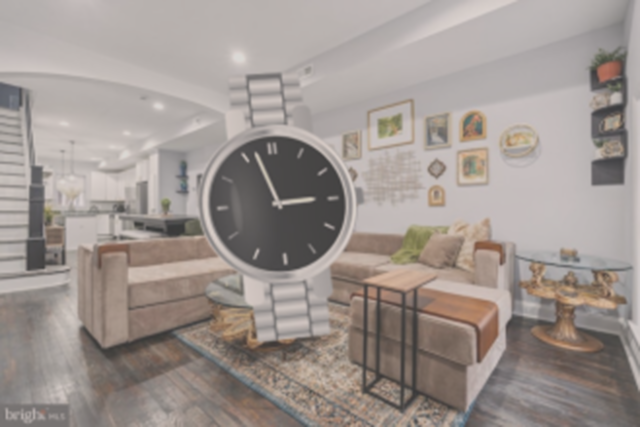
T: 2 h 57 min
